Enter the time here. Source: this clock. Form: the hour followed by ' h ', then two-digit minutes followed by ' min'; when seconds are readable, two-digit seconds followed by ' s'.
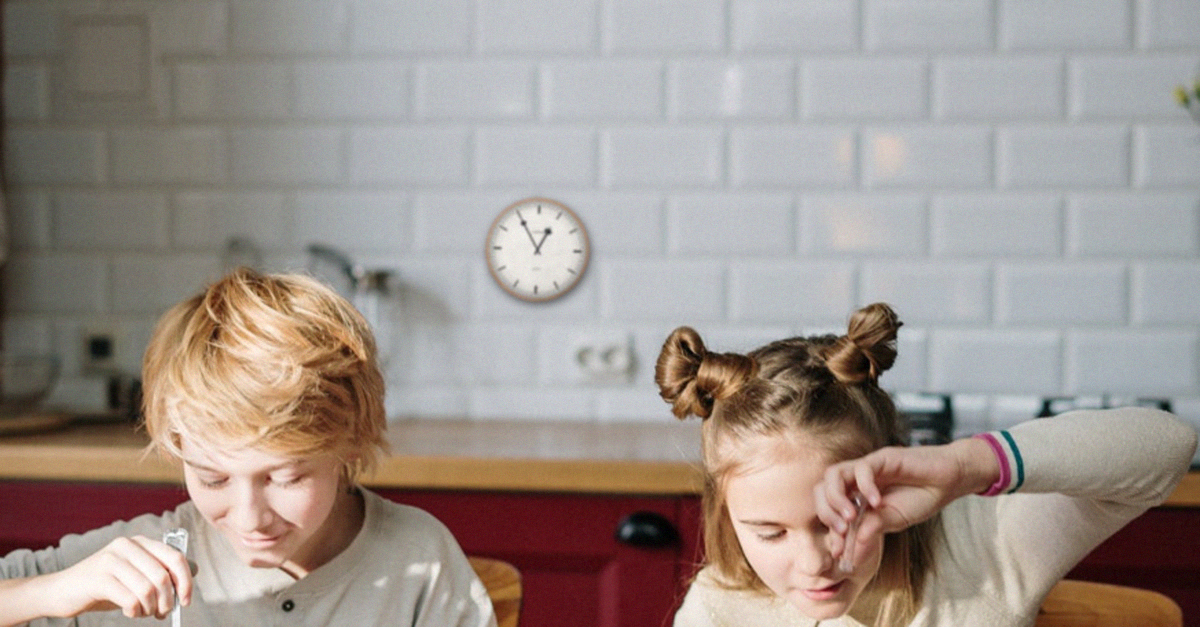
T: 12 h 55 min
